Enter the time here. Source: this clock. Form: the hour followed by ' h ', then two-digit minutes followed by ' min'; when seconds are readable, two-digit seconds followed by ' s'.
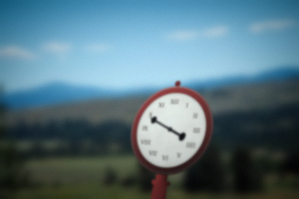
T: 3 h 49 min
